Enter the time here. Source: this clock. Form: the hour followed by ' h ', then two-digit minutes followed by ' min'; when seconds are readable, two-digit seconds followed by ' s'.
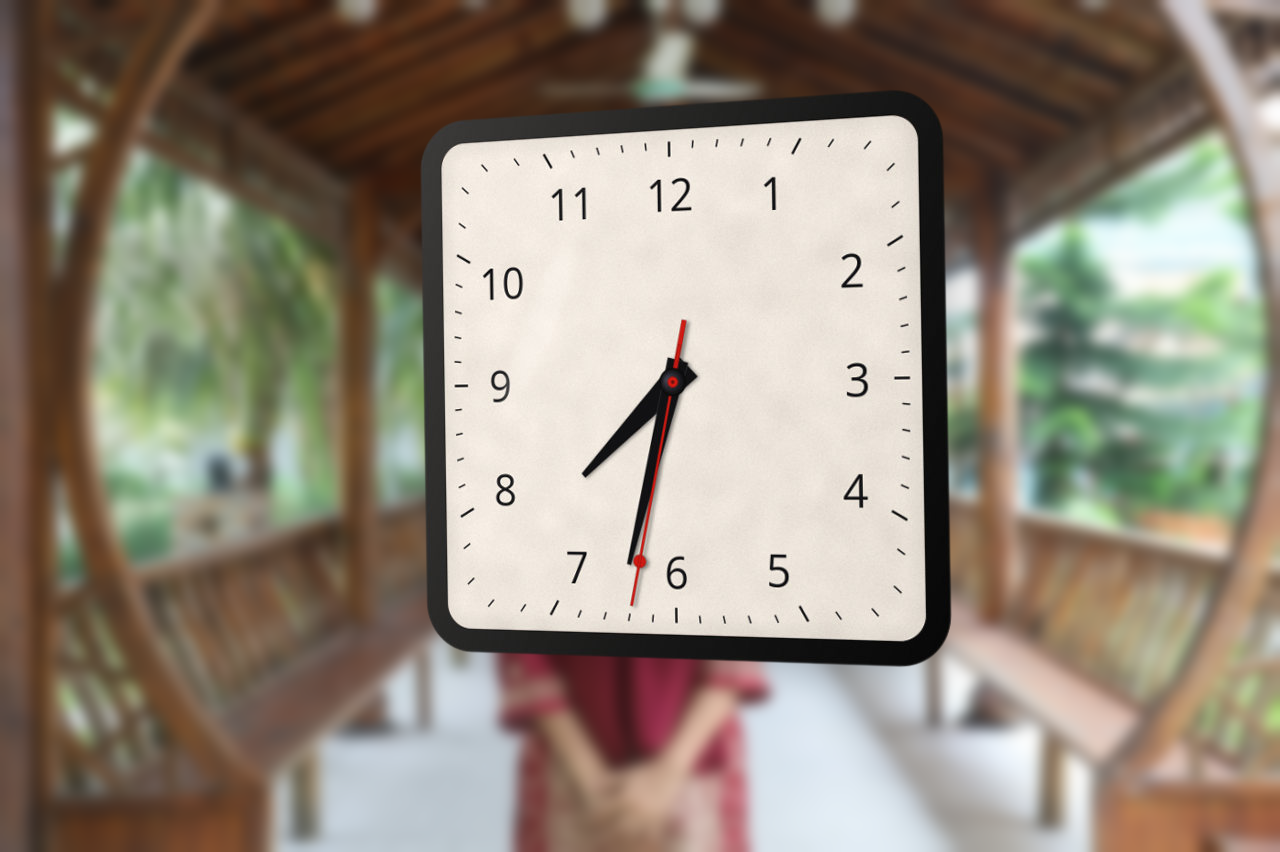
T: 7 h 32 min 32 s
